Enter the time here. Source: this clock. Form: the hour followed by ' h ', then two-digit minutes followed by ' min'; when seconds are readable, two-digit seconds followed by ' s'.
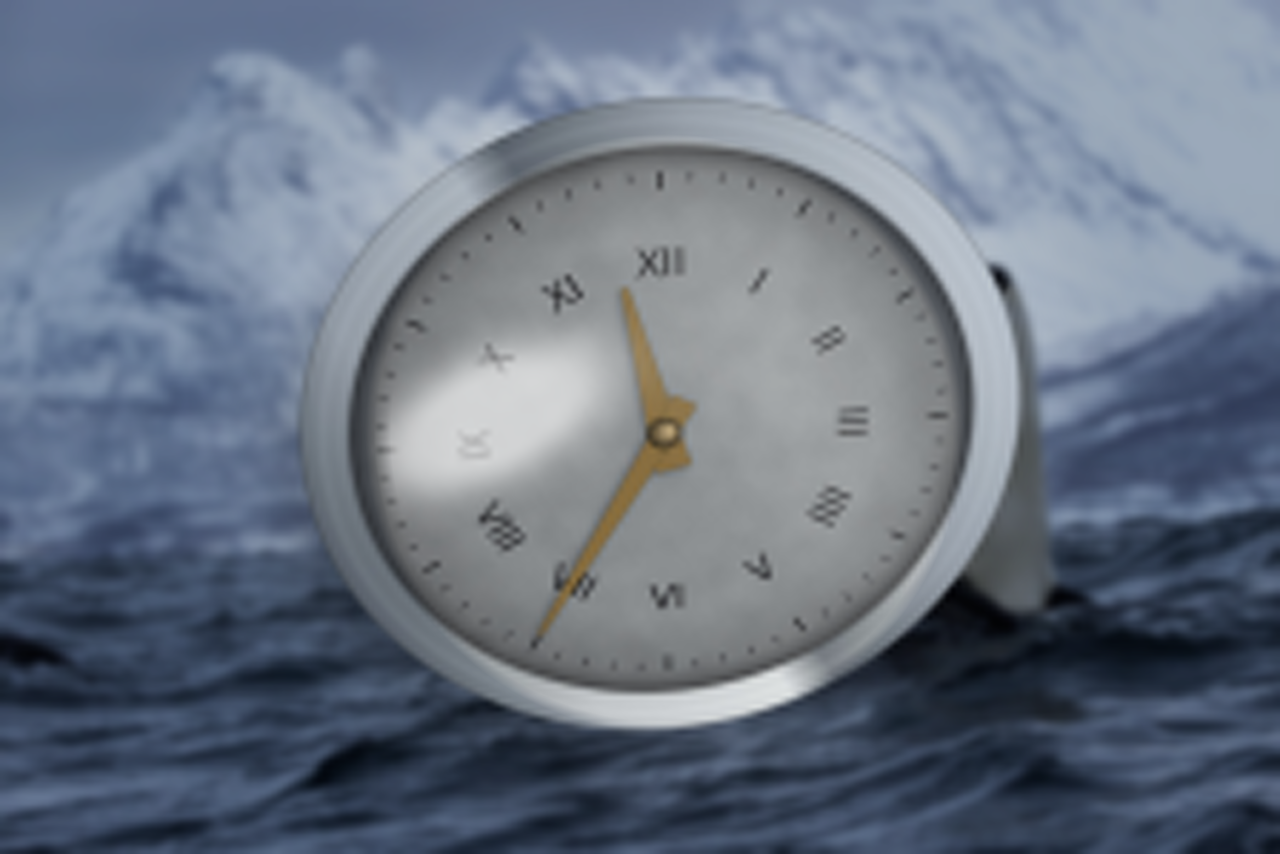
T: 11 h 35 min
